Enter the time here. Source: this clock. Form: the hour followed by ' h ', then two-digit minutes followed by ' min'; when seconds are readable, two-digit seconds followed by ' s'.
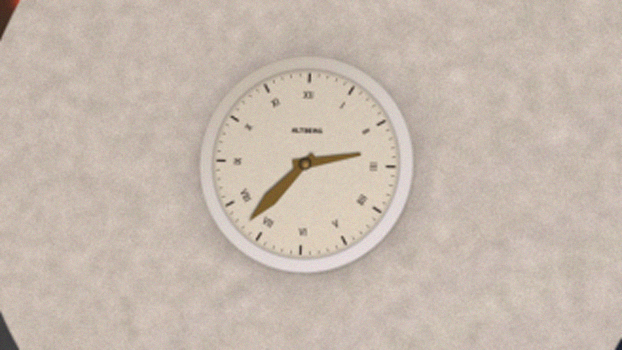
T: 2 h 37 min
